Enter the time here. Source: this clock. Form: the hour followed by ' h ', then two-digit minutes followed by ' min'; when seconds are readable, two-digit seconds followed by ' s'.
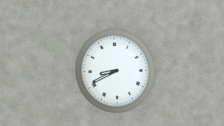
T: 8 h 41 min
